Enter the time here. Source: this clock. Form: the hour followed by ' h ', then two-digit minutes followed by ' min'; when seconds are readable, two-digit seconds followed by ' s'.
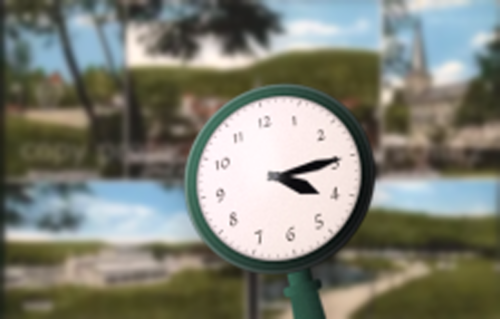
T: 4 h 15 min
